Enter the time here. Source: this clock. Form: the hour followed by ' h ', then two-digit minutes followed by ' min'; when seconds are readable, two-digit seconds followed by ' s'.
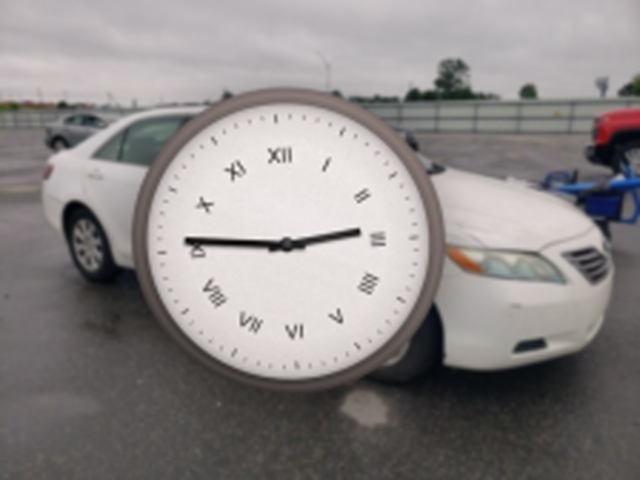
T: 2 h 46 min
